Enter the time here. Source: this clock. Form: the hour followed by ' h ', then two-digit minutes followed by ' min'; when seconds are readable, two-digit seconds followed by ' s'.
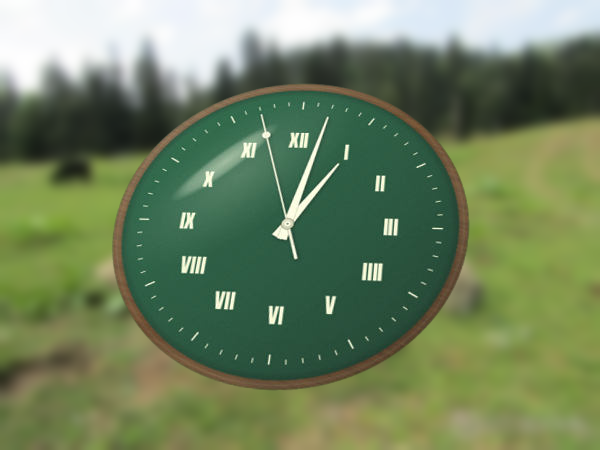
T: 1 h 01 min 57 s
